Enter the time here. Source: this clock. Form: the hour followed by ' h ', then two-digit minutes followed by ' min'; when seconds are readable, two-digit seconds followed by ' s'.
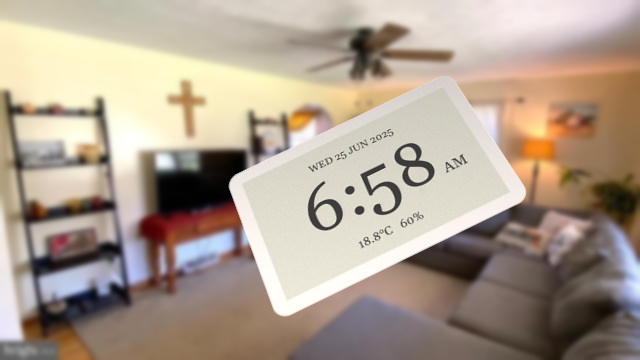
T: 6 h 58 min
